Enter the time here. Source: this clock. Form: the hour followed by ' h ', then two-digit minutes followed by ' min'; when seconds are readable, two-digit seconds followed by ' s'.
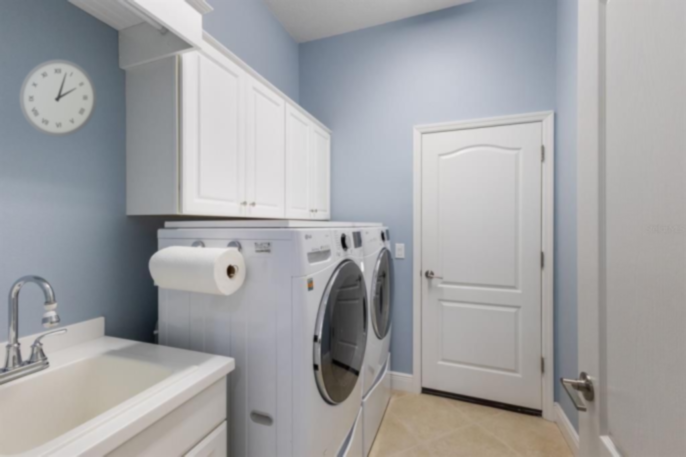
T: 2 h 03 min
